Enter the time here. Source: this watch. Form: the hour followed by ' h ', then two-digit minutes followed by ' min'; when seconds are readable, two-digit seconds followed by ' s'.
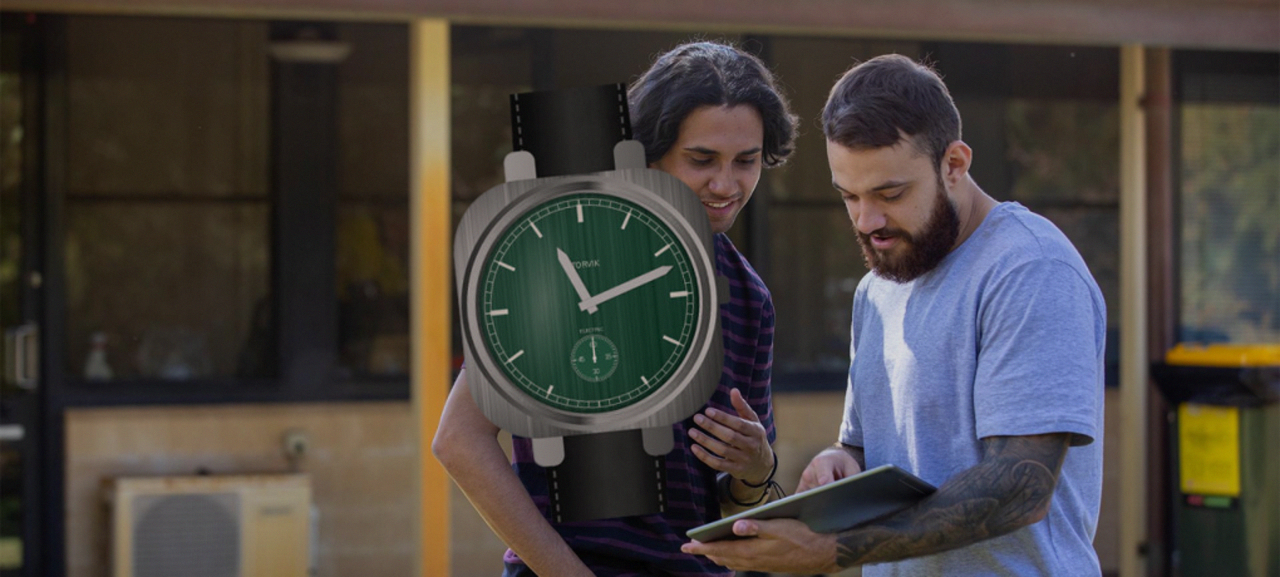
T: 11 h 12 min
